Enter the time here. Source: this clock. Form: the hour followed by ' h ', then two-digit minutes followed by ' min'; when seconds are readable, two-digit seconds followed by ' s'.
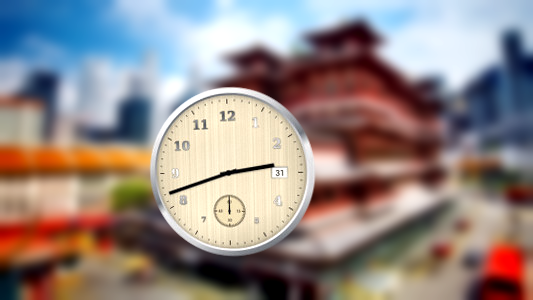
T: 2 h 42 min
